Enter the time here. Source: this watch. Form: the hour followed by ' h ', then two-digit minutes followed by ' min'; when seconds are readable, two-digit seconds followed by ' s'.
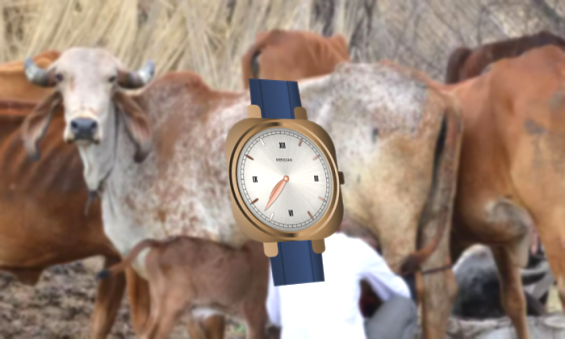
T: 7 h 37 min
